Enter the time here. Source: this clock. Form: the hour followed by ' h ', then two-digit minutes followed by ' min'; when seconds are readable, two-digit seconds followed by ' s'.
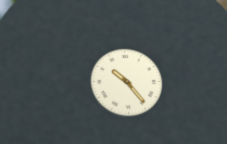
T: 10 h 24 min
